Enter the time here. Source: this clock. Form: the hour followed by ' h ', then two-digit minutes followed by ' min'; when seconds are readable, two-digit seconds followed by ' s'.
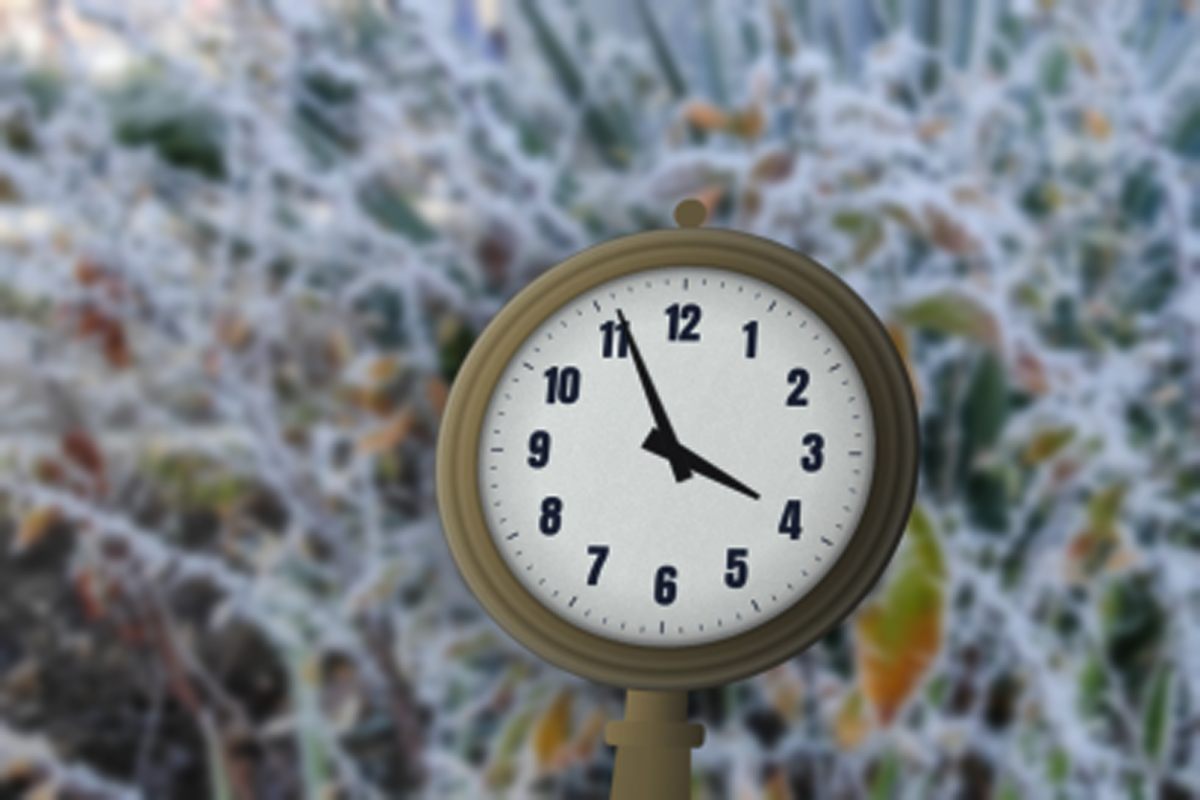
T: 3 h 56 min
